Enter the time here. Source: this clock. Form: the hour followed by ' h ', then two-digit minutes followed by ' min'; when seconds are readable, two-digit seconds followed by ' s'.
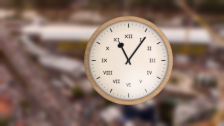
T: 11 h 06 min
